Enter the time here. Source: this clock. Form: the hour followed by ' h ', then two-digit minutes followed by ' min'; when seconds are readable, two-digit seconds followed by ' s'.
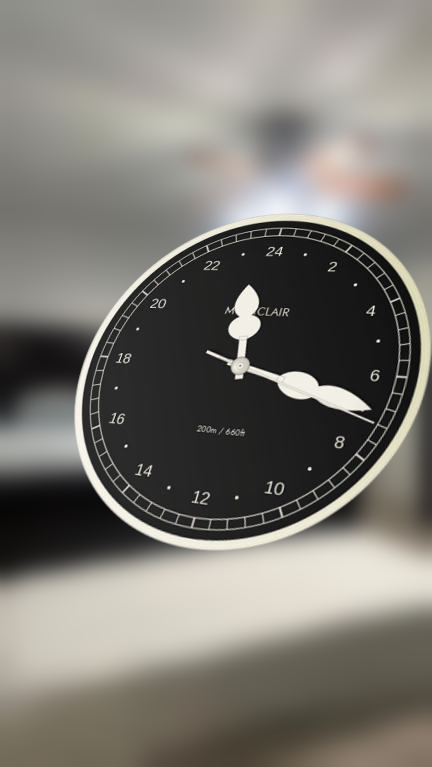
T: 23 h 17 min 18 s
